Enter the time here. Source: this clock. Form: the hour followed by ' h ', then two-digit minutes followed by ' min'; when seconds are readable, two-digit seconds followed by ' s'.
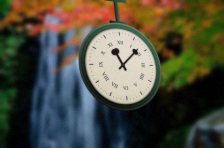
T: 11 h 08 min
